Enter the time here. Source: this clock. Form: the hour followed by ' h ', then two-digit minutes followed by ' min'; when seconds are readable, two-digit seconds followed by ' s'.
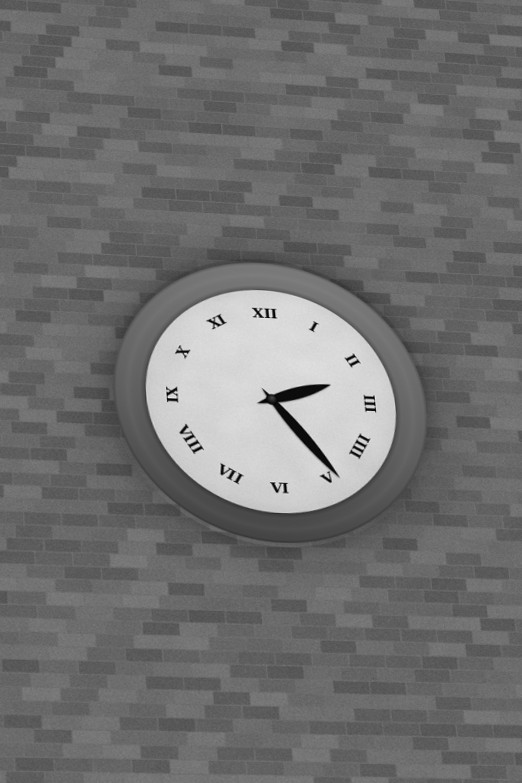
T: 2 h 24 min
